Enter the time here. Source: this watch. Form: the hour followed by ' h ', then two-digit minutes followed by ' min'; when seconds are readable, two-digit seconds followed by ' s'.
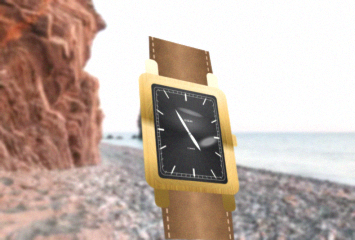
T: 4 h 55 min
